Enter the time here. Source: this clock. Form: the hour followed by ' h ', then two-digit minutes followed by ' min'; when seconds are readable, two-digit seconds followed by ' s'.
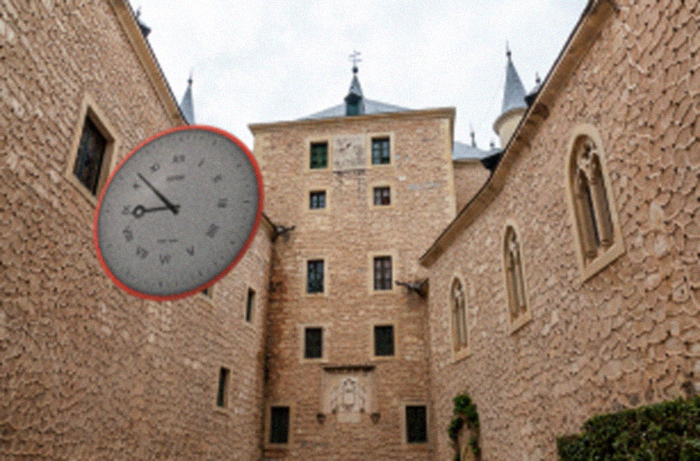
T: 8 h 52 min
